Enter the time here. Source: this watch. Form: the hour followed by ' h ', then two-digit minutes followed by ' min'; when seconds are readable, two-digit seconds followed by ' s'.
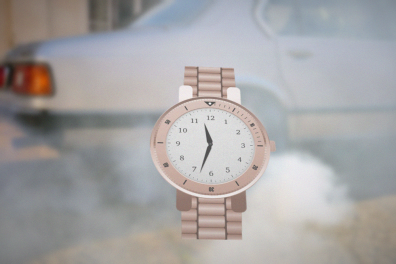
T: 11 h 33 min
